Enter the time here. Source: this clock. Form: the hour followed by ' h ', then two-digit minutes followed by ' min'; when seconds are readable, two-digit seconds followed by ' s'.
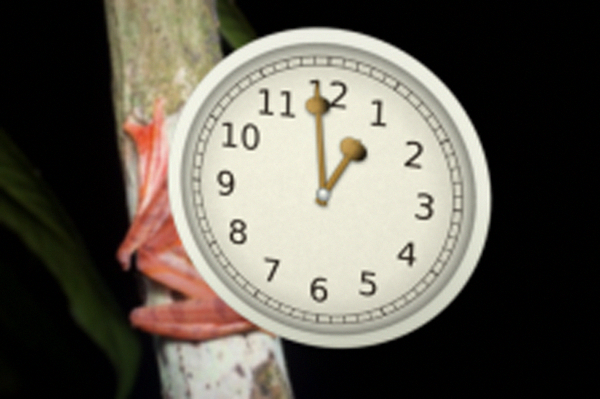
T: 12 h 59 min
